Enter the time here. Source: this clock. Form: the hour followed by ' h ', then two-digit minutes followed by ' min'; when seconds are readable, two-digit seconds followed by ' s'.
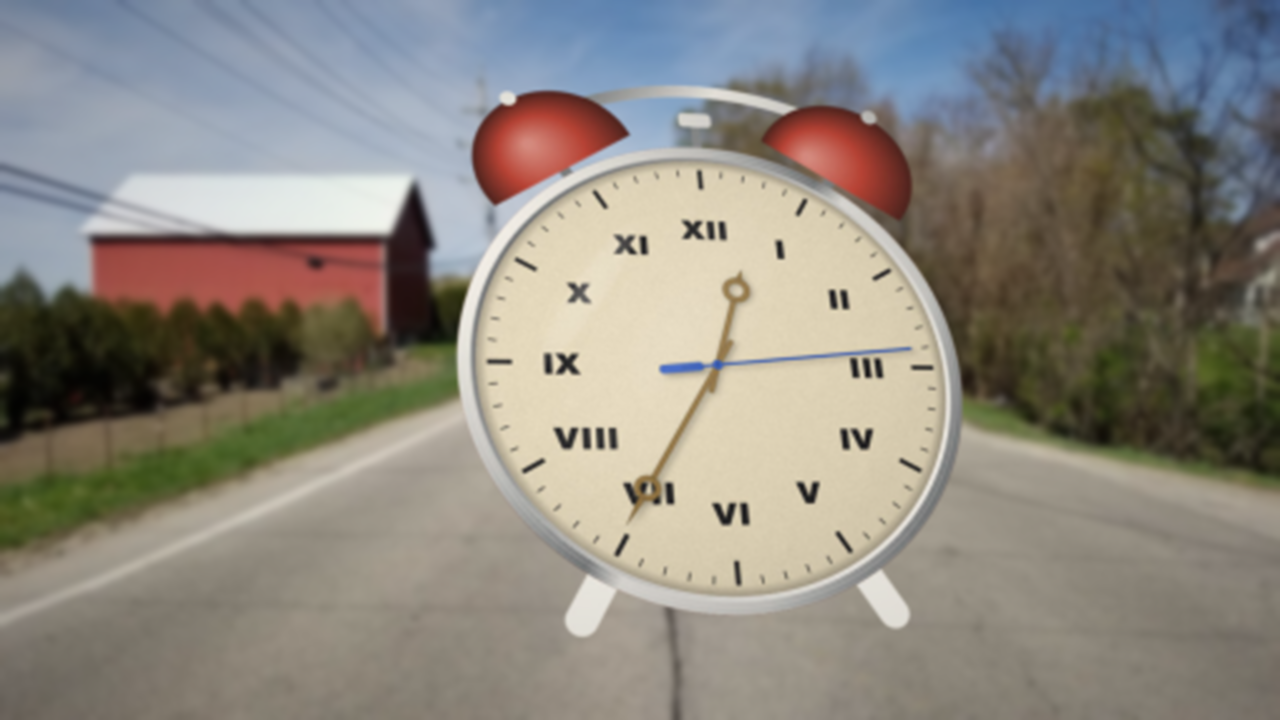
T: 12 h 35 min 14 s
